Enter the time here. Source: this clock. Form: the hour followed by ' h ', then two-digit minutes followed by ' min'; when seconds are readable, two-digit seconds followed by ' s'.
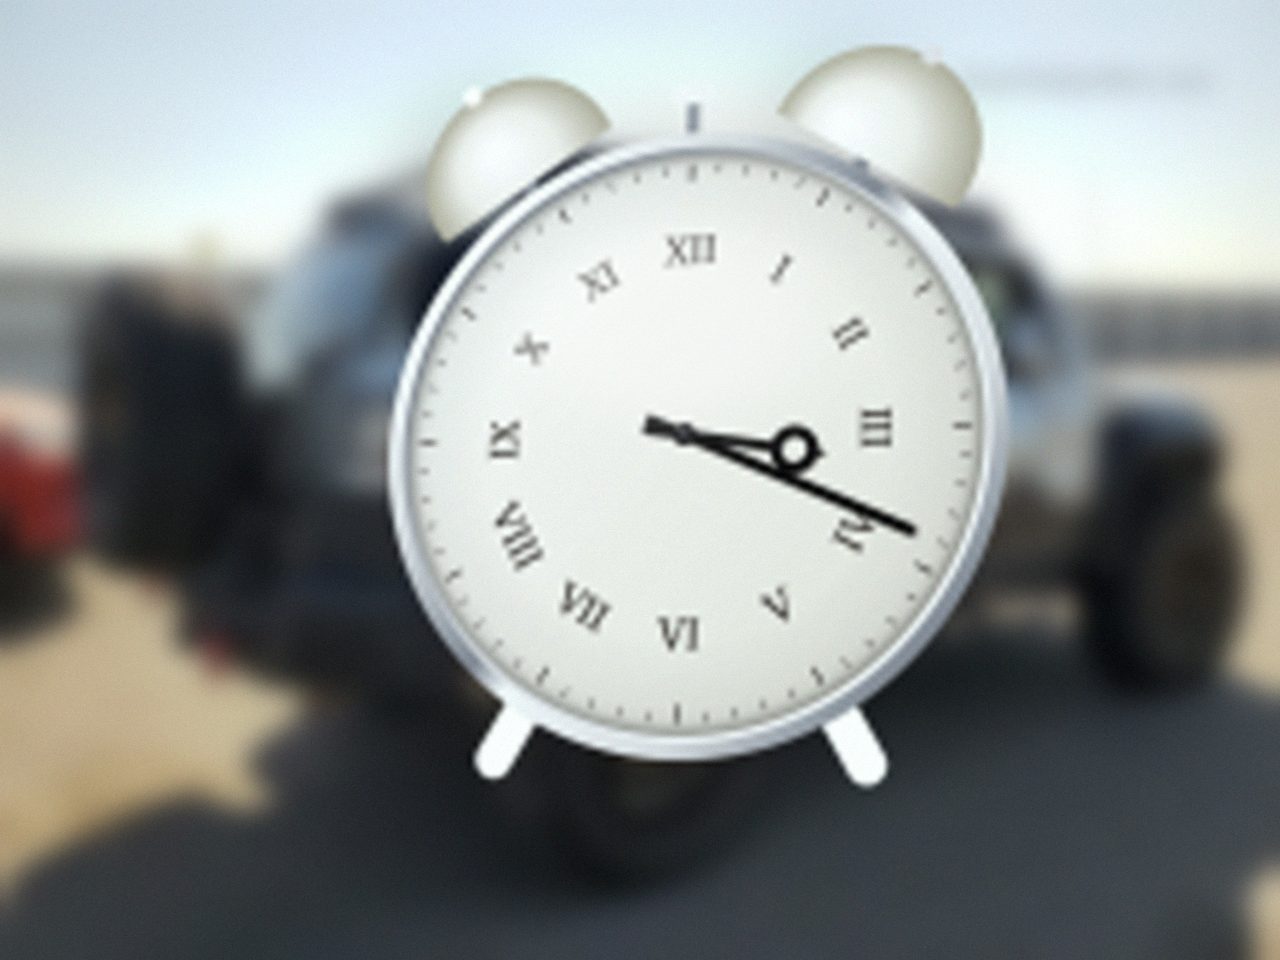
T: 3 h 19 min
